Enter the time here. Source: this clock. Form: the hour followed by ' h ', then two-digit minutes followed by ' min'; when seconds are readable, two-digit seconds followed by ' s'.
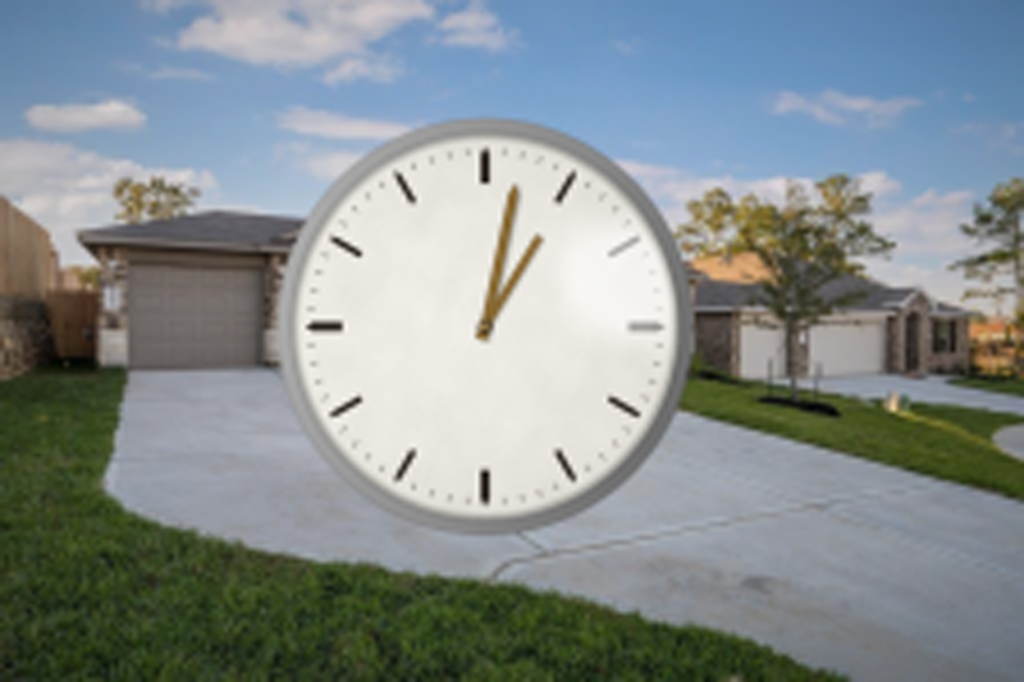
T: 1 h 02 min
